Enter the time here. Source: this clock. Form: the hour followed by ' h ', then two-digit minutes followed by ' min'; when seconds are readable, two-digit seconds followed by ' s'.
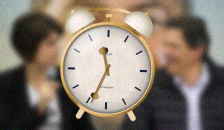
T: 11 h 34 min
